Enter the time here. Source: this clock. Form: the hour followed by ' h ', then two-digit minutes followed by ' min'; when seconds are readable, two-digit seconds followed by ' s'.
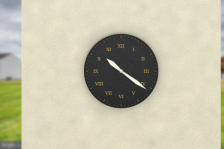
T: 10 h 21 min
